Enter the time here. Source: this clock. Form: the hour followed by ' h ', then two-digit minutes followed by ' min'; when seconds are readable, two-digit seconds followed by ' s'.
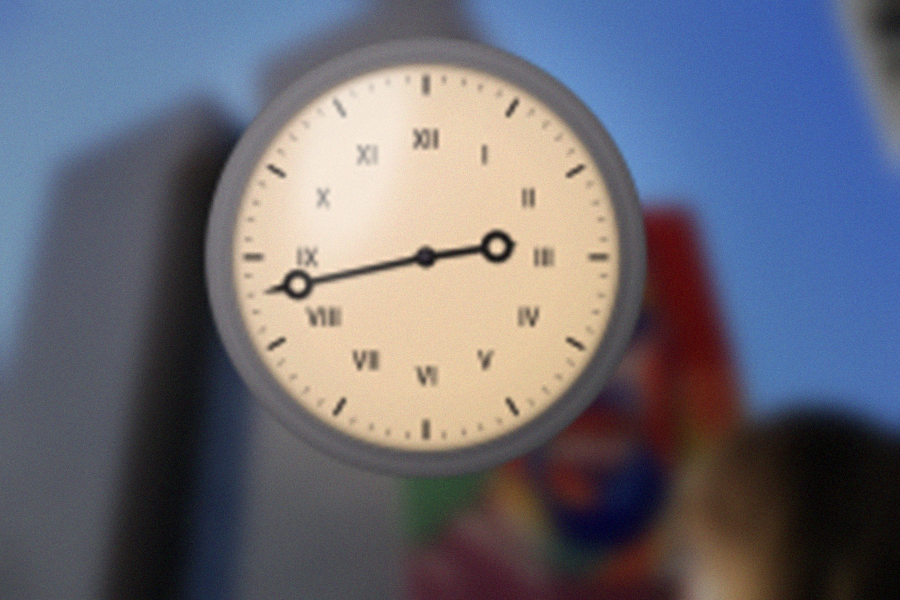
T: 2 h 43 min
